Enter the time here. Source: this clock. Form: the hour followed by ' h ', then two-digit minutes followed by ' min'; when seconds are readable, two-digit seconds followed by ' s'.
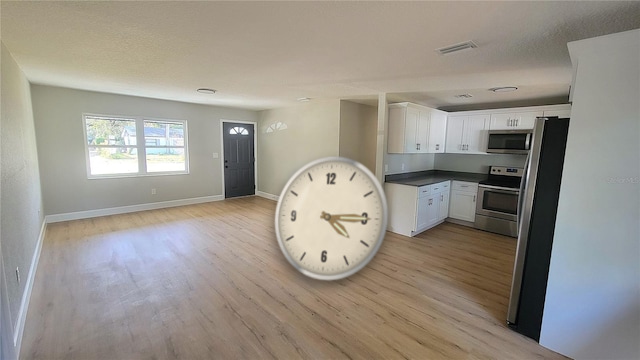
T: 4 h 15 min
